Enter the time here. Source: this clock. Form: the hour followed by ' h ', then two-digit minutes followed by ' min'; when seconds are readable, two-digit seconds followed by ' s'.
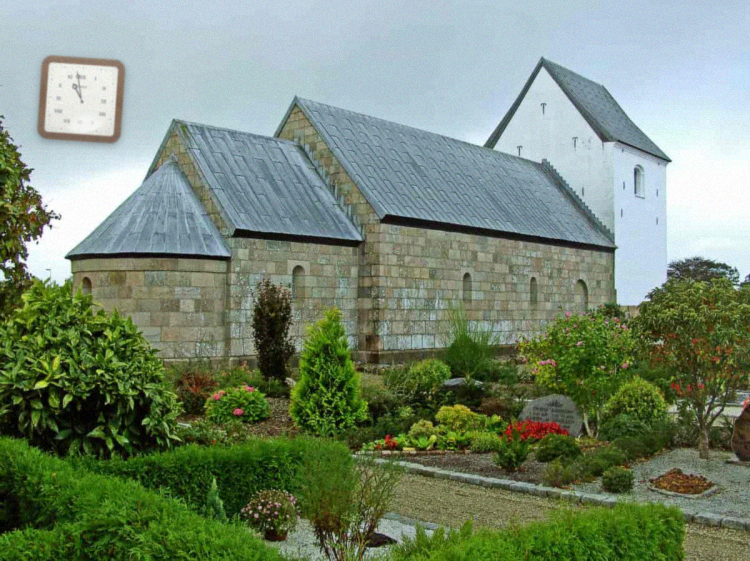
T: 10 h 58 min
